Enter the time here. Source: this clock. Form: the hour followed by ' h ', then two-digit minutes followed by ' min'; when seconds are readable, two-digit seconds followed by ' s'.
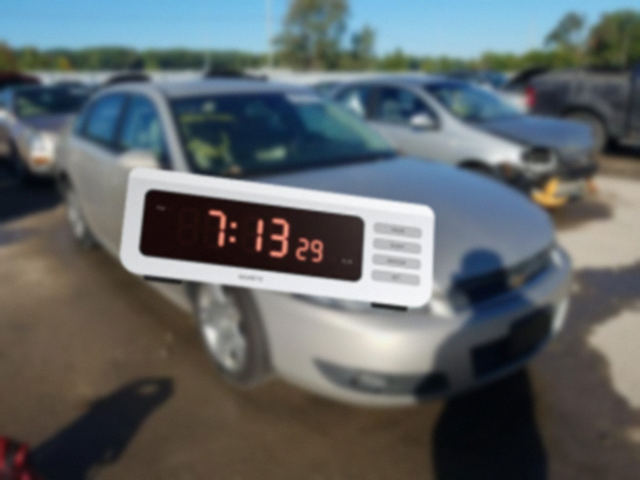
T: 7 h 13 min 29 s
